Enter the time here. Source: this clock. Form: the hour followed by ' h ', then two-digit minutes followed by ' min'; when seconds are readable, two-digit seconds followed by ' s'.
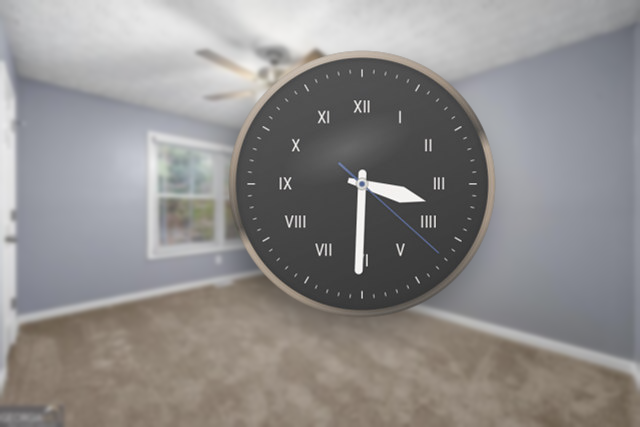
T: 3 h 30 min 22 s
